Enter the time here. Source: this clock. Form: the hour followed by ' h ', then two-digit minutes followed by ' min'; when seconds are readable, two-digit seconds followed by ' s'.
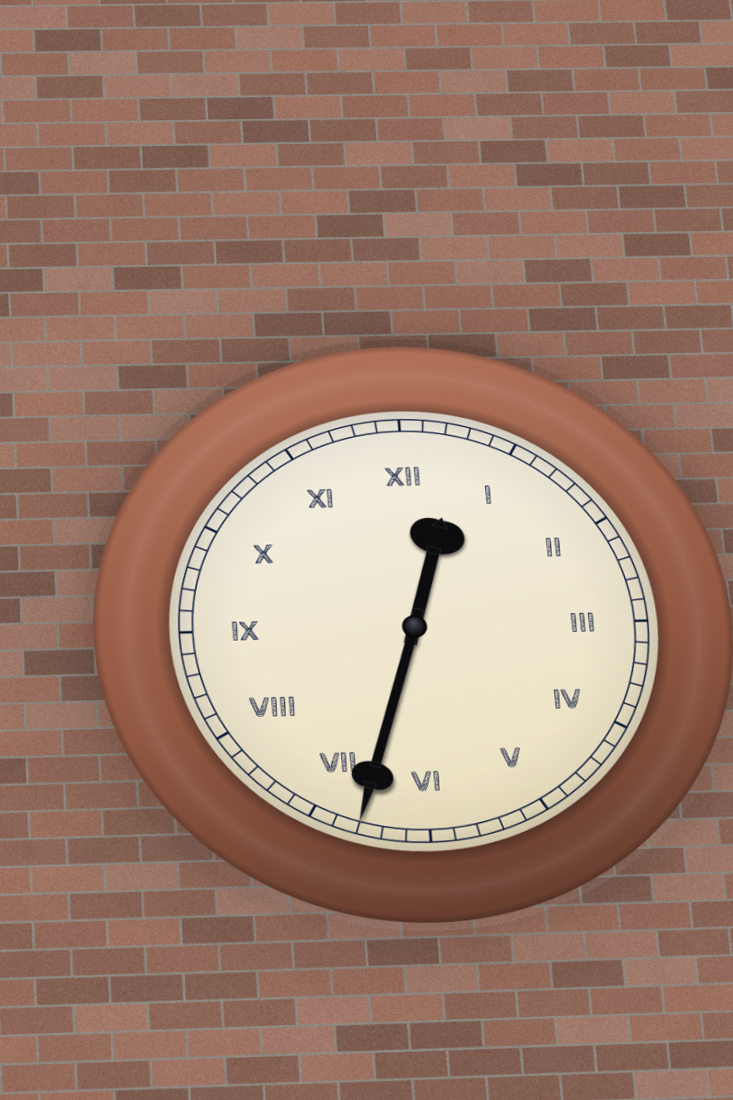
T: 12 h 33 min
